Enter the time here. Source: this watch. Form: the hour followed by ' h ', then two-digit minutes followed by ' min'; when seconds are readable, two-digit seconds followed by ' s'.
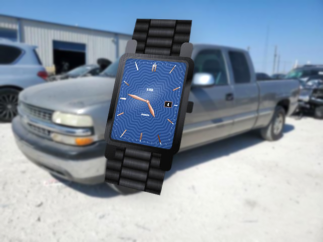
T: 4 h 47 min
